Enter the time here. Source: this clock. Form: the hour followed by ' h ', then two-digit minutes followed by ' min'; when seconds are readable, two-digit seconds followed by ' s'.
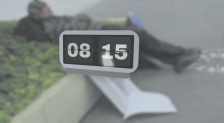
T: 8 h 15 min
